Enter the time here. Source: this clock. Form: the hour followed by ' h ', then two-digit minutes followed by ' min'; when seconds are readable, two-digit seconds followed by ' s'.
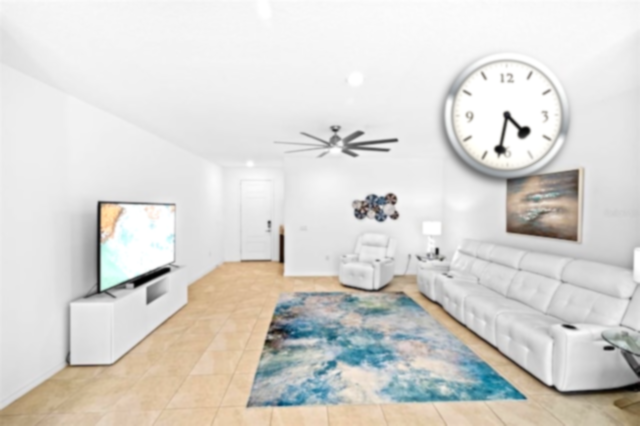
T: 4 h 32 min
